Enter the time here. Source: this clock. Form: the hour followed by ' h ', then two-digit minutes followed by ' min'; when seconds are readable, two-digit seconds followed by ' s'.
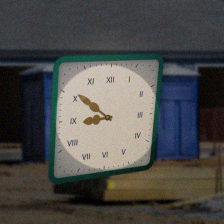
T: 8 h 51 min
